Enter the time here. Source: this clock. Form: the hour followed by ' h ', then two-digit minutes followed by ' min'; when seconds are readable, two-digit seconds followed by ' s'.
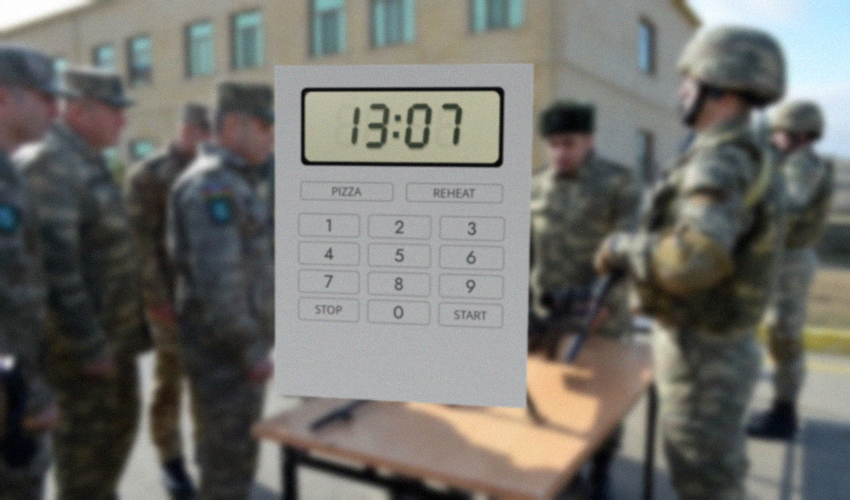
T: 13 h 07 min
